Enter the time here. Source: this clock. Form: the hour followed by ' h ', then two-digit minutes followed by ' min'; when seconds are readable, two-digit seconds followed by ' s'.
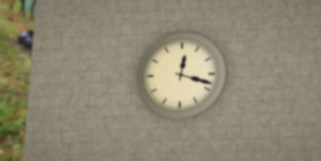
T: 12 h 18 min
